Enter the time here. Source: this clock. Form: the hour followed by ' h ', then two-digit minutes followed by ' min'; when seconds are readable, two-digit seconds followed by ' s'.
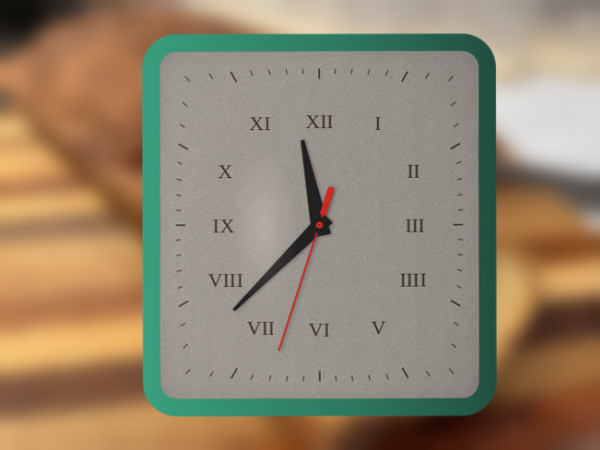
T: 11 h 37 min 33 s
